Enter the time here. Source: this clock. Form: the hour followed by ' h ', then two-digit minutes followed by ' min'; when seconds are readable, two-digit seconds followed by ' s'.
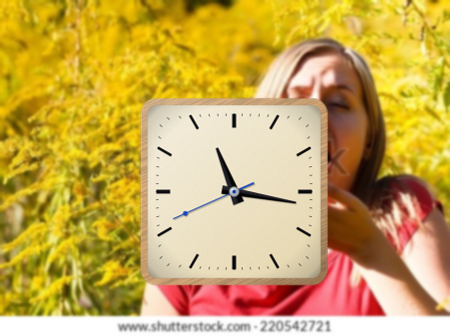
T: 11 h 16 min 41 s
